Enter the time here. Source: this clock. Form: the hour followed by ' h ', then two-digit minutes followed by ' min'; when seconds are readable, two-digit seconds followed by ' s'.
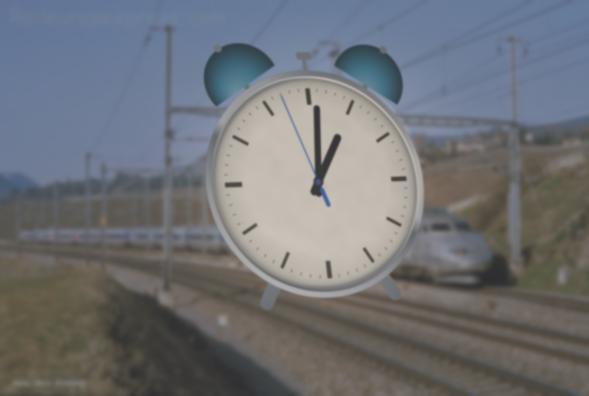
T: 1 h 00 min 57 s
